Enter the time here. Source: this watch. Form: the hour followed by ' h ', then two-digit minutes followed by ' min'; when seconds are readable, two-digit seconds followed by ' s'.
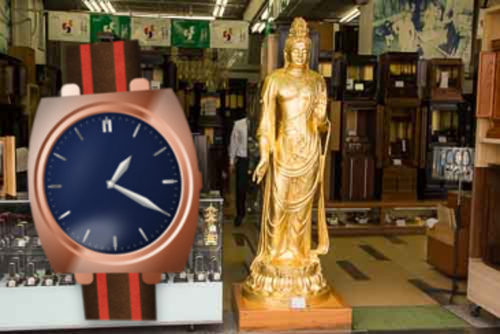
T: 1 h 20 min
